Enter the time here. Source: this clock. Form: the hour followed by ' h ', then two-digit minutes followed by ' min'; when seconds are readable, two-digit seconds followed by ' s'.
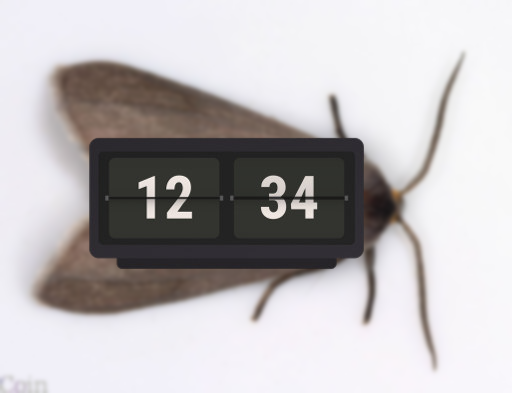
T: 12 h 34 min
